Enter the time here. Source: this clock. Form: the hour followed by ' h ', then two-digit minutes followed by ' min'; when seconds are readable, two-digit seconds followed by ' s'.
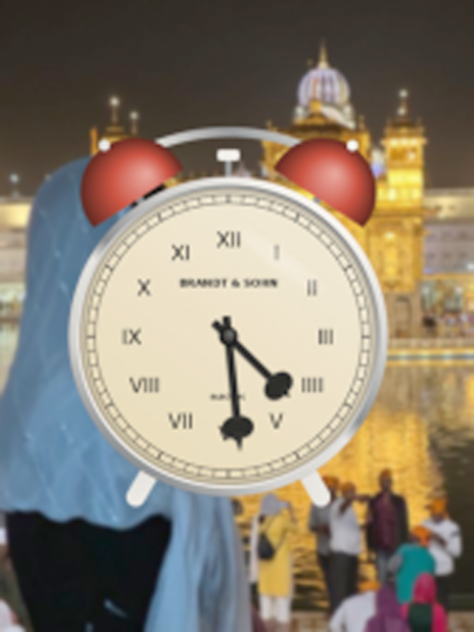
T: 4 h 29 min
